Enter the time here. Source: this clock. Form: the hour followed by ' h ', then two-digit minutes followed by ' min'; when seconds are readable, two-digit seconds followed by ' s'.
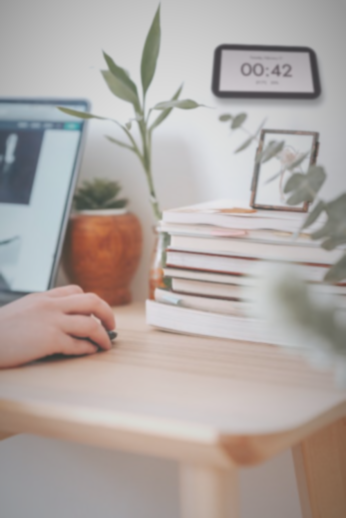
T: 0 h 42 min
